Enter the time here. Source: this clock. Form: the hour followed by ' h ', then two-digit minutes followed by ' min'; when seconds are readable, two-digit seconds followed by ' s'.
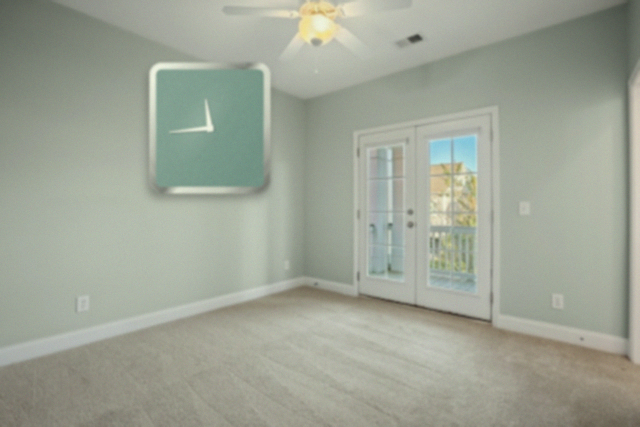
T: 11 h 44 min
